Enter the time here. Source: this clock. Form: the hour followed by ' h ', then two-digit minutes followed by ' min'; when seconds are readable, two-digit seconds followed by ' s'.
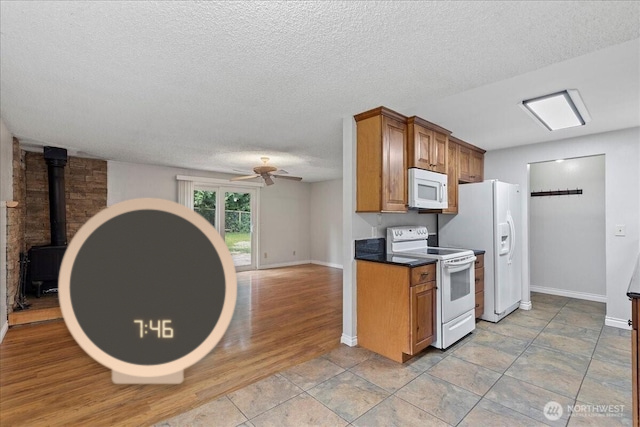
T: 7 h 46 min
